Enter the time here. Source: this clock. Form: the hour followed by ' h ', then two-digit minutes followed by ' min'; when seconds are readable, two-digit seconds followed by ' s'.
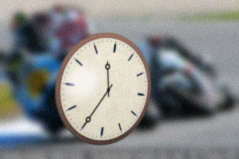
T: 11 h 35 min
